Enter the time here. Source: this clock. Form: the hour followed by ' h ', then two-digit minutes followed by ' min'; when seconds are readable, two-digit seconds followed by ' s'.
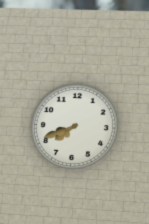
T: 7 h 41 min
